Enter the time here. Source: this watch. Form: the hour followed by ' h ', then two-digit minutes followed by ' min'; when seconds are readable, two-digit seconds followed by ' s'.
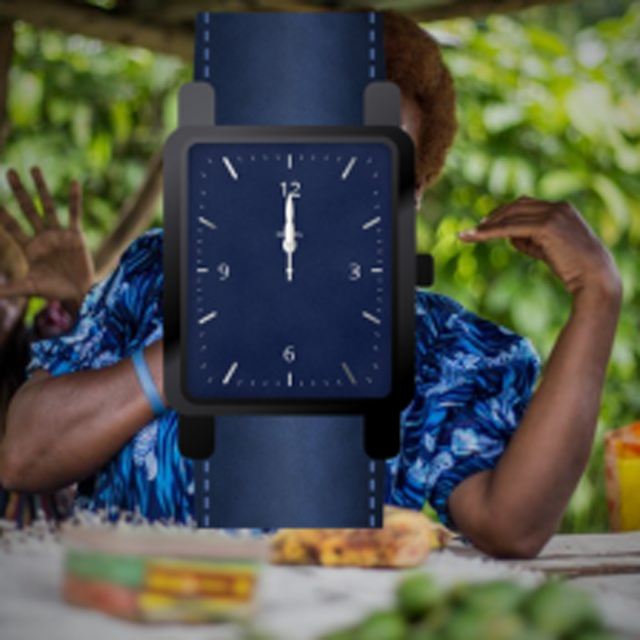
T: 12 h 00 min
